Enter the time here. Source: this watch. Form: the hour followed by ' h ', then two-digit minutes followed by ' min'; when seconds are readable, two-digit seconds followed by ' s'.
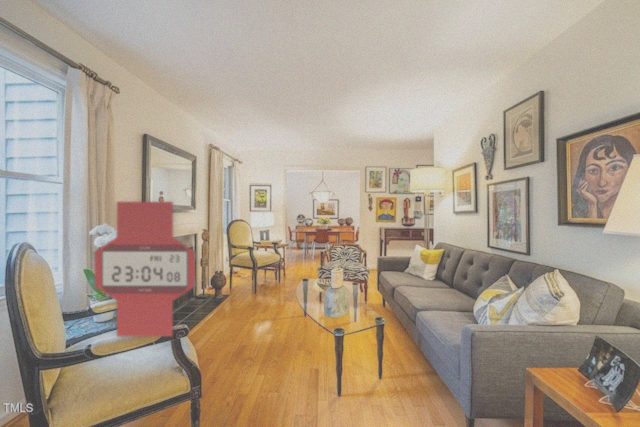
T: 23 h 04 min
